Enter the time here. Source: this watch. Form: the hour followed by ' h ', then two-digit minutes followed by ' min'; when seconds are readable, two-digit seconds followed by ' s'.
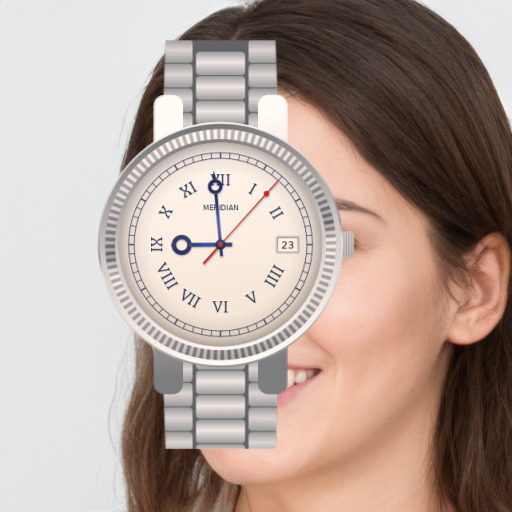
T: 8 h 59 min 07 s
